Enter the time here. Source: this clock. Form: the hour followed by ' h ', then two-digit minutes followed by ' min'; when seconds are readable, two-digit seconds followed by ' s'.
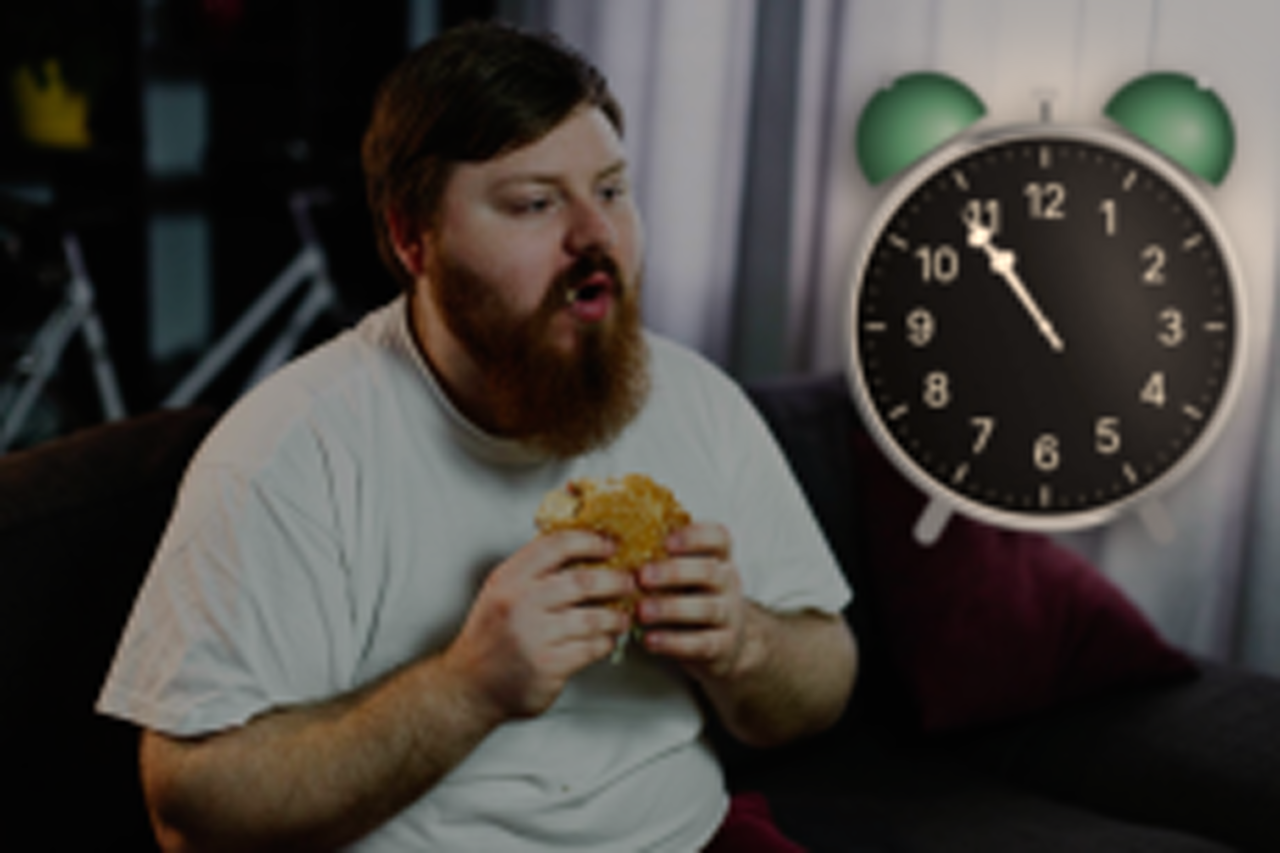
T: 10 h 54 min
